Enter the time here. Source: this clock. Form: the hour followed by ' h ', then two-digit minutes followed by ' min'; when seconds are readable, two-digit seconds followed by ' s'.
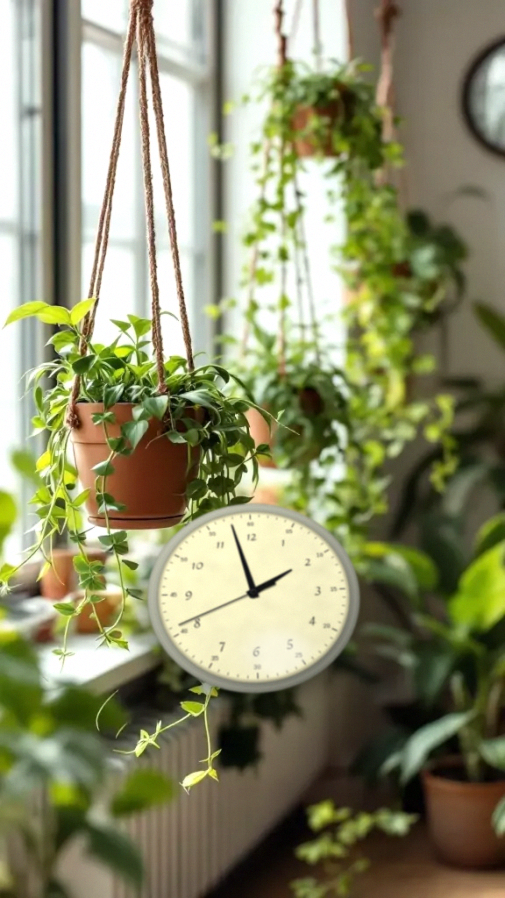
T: 1 h 57 min 41 s
